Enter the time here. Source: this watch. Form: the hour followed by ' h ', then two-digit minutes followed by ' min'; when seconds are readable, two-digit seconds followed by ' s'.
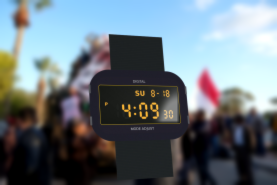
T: 4 h 09 min
